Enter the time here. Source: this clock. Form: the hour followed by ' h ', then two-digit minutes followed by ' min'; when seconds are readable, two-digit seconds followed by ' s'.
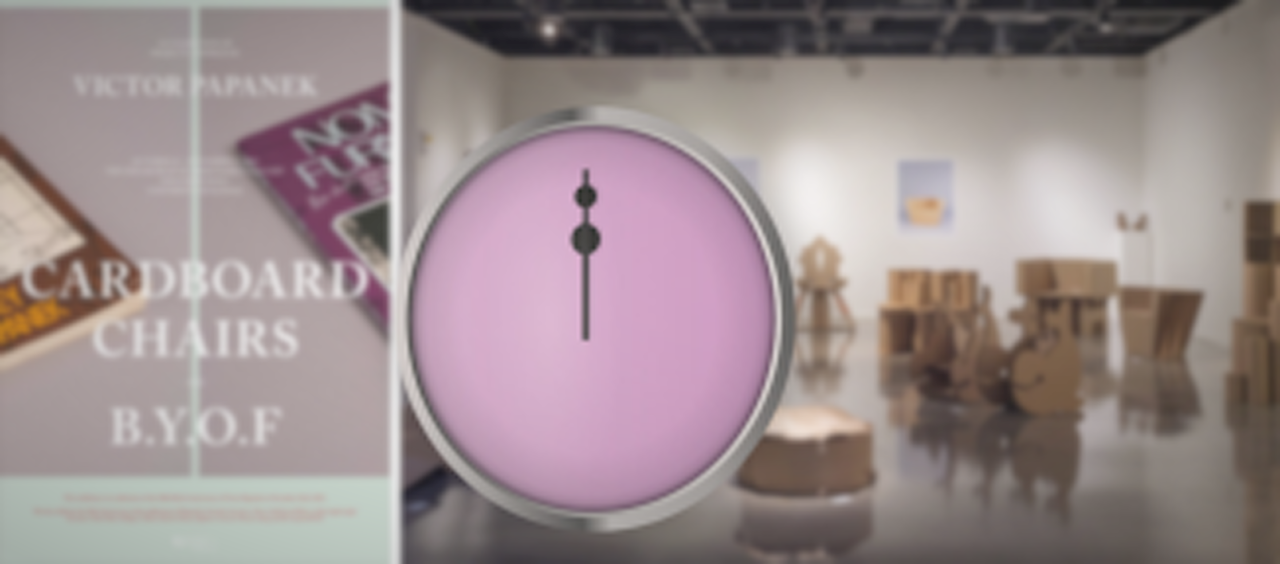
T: 12 h 00 min
